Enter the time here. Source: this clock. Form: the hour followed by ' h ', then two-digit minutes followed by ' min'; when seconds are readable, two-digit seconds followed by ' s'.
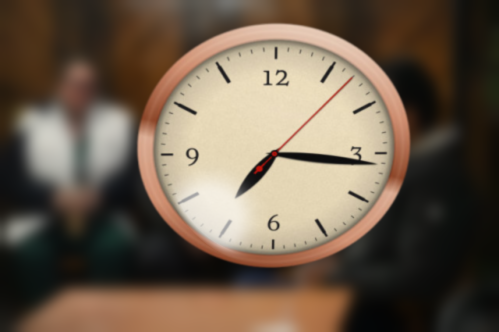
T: 7 h 16 min 07 s
